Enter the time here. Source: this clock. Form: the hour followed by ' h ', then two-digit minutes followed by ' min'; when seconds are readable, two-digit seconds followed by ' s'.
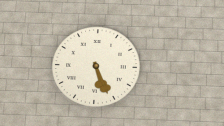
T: 5 h 26 min
